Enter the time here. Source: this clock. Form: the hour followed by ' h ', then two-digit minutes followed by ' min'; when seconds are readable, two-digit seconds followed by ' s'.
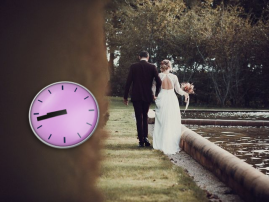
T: 8 h 43 min
